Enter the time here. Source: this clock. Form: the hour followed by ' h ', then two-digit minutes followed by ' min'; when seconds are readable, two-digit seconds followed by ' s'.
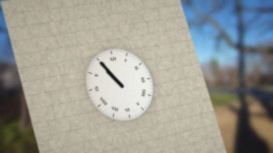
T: 10 h 55 min
